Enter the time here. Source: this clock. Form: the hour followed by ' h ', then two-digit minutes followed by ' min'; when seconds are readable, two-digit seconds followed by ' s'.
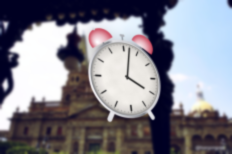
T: 4 h 02 min
